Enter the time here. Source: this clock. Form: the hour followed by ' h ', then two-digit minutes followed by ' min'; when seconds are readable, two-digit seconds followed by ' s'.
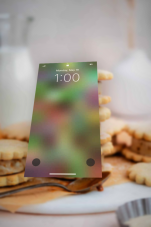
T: 1 h 00 min
